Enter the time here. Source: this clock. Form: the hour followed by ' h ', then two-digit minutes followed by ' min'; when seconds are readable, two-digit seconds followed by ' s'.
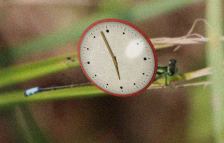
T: 5 h 58 min
